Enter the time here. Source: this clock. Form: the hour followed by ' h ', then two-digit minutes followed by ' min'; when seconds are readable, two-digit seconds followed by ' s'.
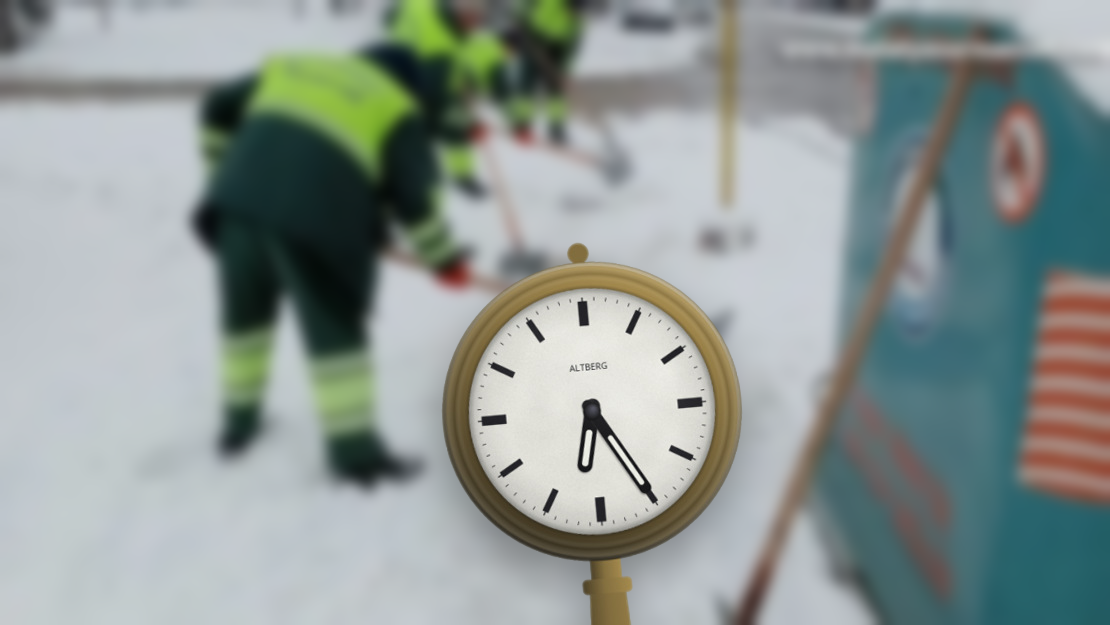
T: 6 h 25 min
